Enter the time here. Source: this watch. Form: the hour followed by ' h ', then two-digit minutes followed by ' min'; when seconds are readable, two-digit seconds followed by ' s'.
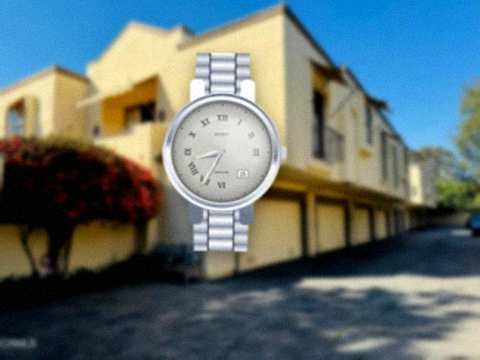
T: 8 h 35 min
